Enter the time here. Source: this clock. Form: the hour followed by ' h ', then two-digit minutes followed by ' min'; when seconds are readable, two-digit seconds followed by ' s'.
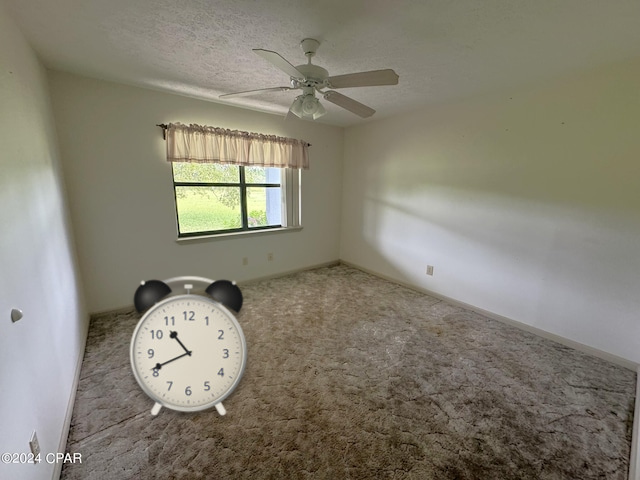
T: 10 h 41 min
